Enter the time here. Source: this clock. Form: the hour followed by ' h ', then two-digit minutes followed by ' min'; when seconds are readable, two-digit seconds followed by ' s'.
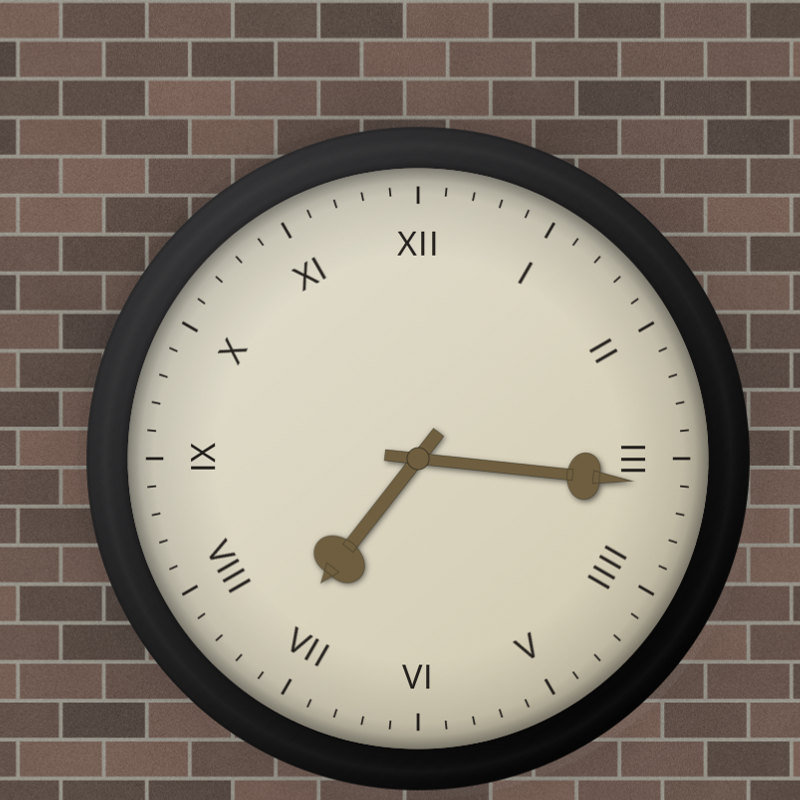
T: 7 h 16 min
